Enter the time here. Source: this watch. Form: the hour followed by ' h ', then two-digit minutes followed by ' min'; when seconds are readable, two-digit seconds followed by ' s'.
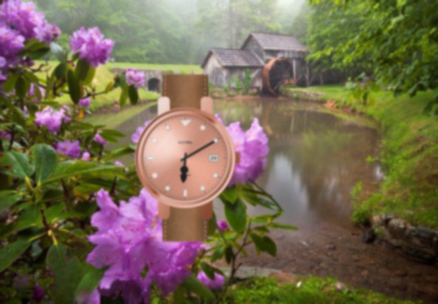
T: 6 h 10 min
